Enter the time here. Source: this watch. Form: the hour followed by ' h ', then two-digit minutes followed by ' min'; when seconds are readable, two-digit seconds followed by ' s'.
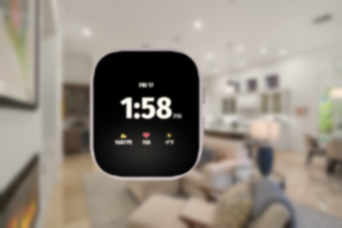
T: 1 h 58 min
